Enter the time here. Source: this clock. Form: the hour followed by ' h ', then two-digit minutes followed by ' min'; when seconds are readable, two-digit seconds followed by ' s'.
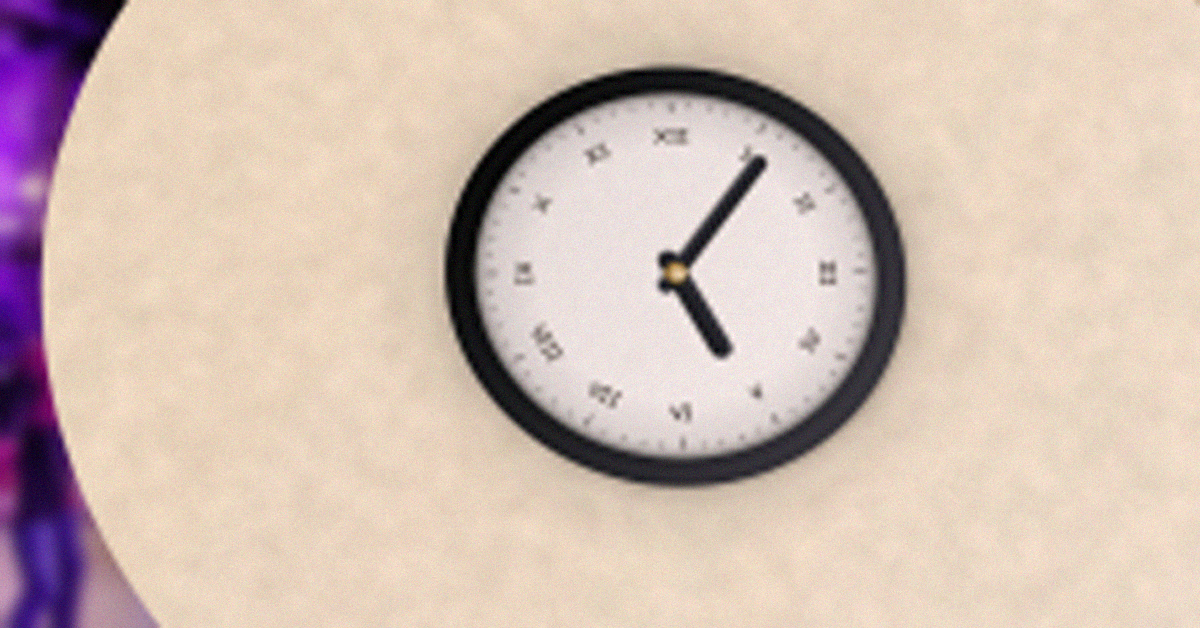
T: 5 h 06 min
